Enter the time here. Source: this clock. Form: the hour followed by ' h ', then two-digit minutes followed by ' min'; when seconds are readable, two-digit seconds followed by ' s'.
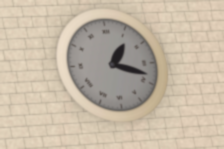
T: 1 h 18 min
